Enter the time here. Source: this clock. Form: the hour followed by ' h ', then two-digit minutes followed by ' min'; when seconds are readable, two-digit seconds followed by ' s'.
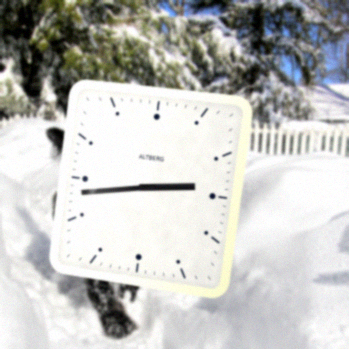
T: 2 h 43 min
